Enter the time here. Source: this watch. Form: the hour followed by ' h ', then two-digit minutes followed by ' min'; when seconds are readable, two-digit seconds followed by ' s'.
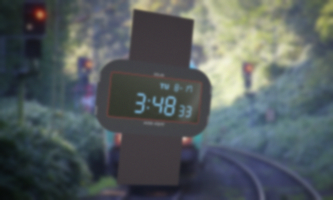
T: 3 h 48 min
